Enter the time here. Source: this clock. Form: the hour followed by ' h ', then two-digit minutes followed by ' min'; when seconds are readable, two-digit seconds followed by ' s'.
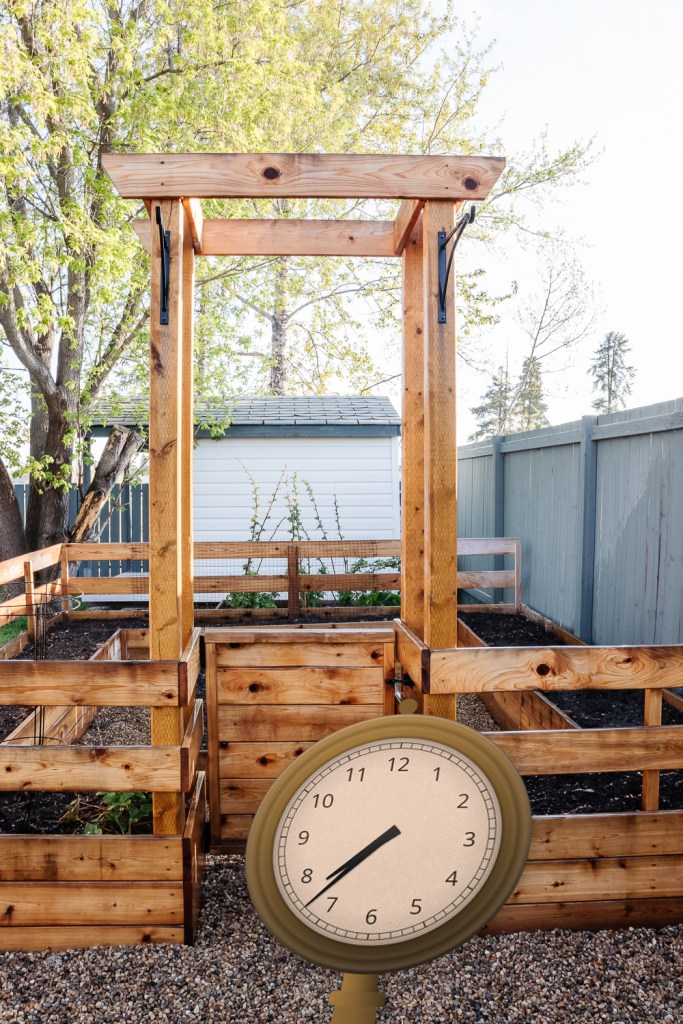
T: 7 h 37 min
